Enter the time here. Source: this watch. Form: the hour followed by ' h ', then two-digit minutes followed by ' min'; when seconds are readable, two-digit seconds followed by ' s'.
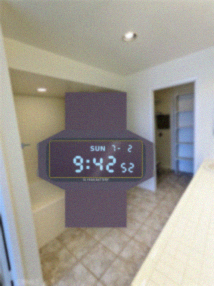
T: 9 h 42 min 52 s
